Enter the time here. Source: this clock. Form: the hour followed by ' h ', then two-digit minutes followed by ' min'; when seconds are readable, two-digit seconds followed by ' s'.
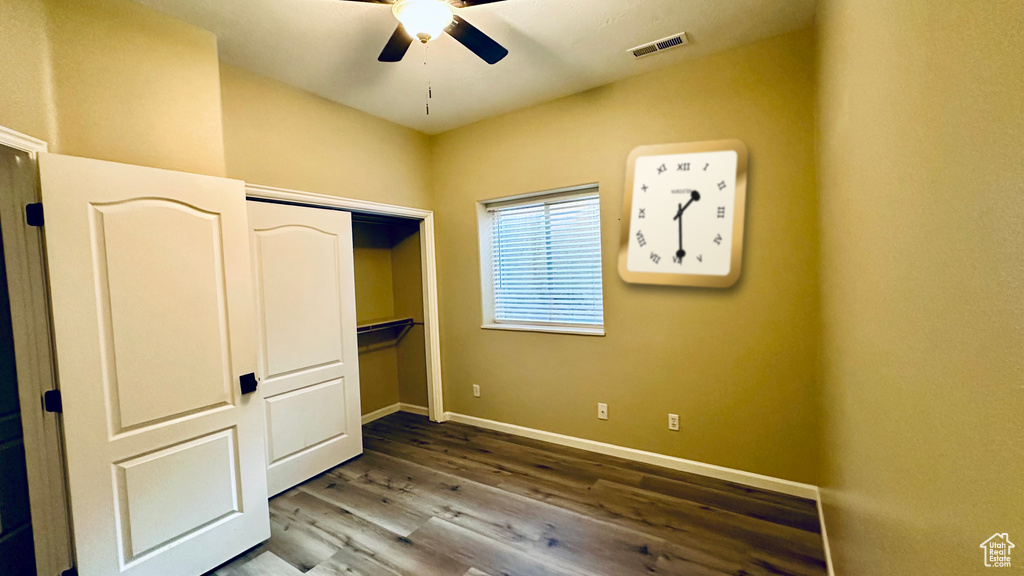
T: 1 h 29 min
